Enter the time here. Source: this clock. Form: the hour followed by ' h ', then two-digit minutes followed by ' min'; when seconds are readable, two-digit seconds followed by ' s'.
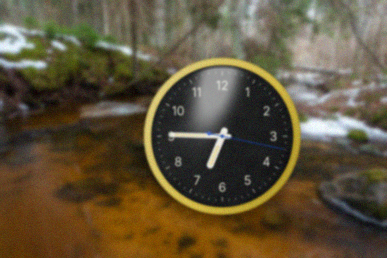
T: 6 h 45 min 17 s
